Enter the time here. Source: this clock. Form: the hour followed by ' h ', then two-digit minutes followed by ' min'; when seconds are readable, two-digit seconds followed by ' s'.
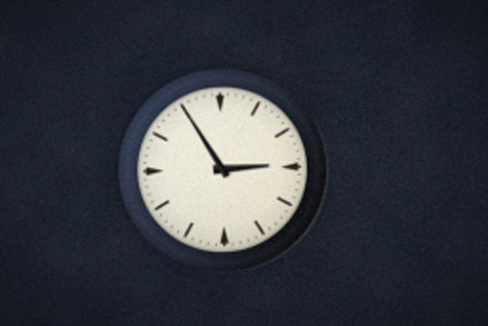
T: 2 h 55 min
